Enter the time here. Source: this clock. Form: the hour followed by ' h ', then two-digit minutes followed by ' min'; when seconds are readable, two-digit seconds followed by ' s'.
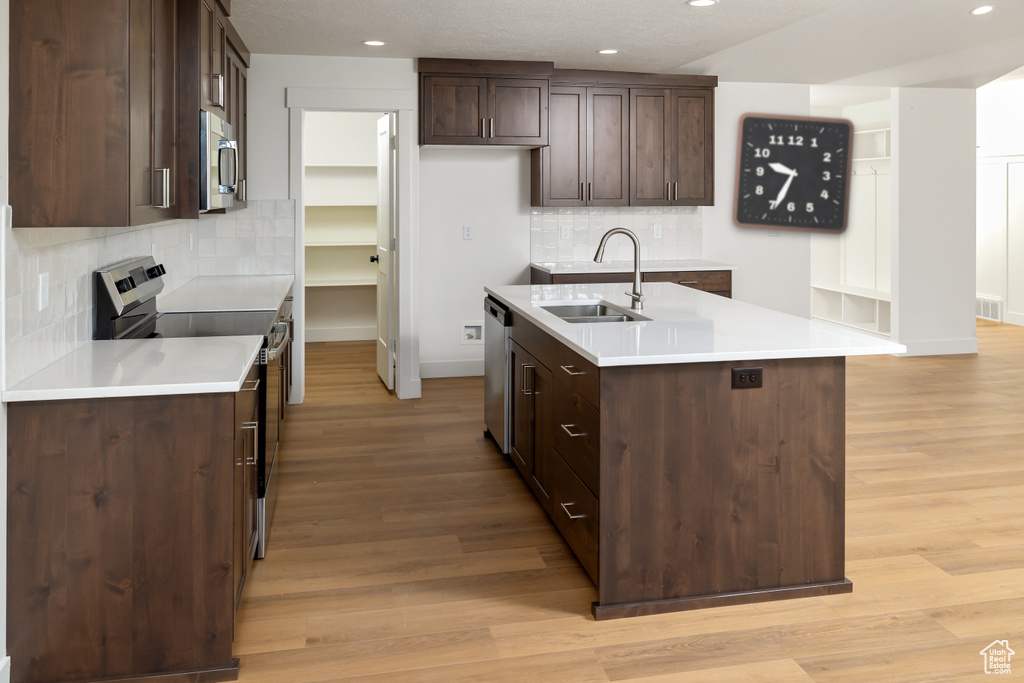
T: 9 h 34 min
